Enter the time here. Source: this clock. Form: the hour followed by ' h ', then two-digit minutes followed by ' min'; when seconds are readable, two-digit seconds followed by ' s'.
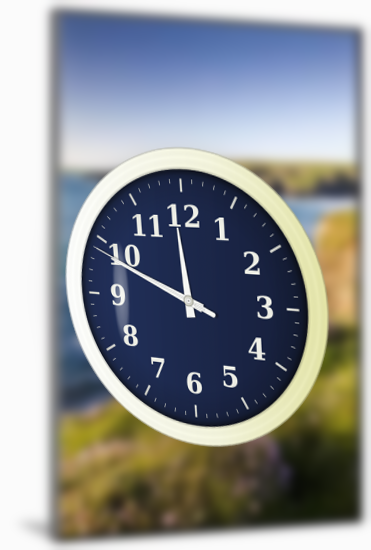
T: 11 h 48 min 49 s
